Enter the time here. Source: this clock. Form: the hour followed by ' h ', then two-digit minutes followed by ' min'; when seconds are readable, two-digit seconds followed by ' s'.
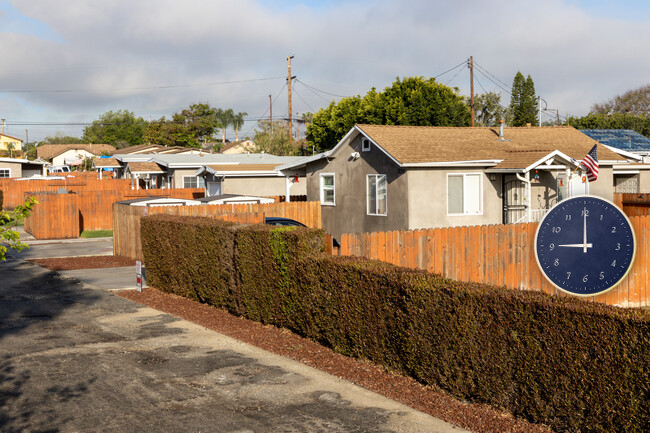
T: 9 h 00 min
